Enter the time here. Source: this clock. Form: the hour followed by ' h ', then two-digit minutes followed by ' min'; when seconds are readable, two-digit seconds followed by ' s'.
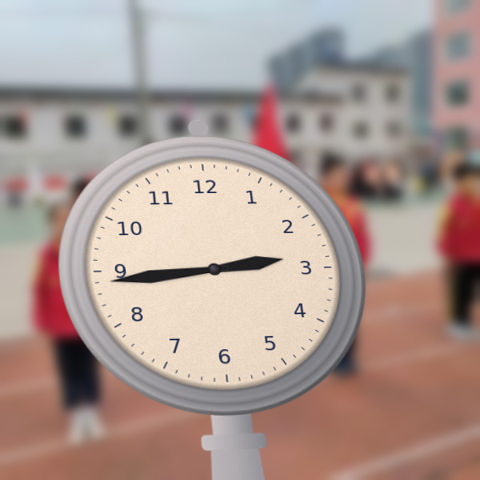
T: 2 h 44 min
